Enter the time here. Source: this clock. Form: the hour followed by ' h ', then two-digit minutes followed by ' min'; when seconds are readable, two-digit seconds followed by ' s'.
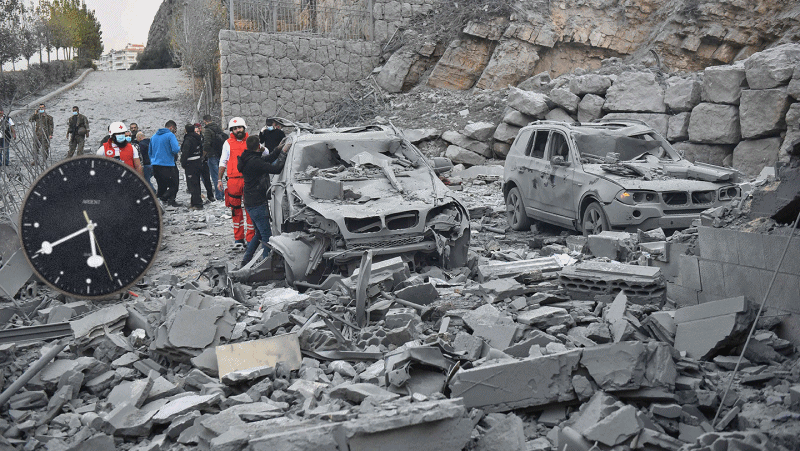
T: 5 h 40 min 26 s
